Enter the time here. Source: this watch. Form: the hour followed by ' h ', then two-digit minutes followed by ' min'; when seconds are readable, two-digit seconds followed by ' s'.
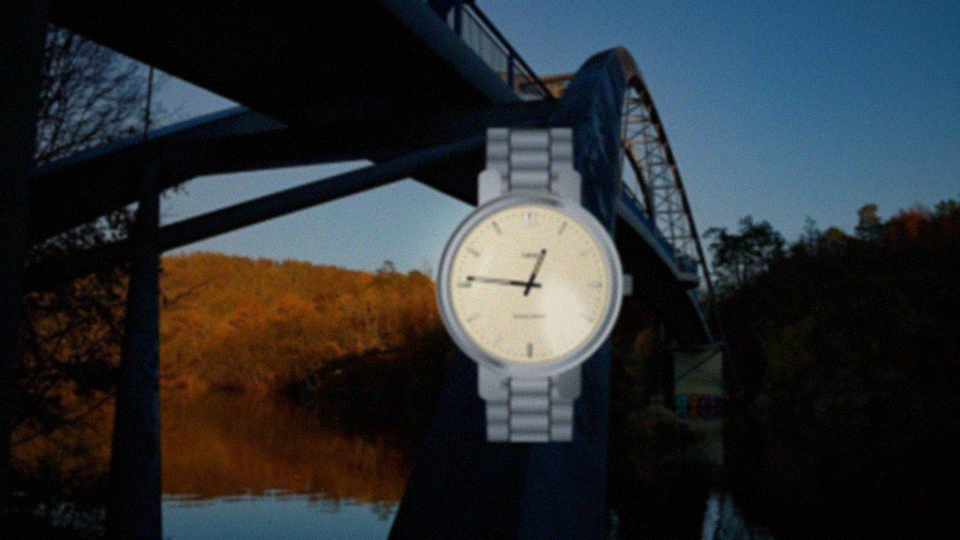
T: 12 h 46 min
